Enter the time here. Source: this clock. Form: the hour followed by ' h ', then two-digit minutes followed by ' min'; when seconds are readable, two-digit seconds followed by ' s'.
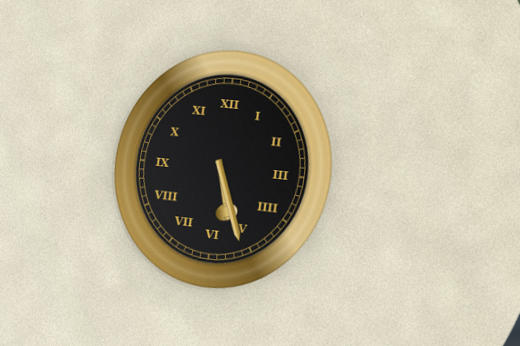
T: 5 h 26 min
